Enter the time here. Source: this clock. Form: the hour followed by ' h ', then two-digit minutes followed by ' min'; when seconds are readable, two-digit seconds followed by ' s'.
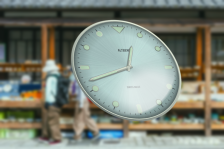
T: 12 h 42 min
